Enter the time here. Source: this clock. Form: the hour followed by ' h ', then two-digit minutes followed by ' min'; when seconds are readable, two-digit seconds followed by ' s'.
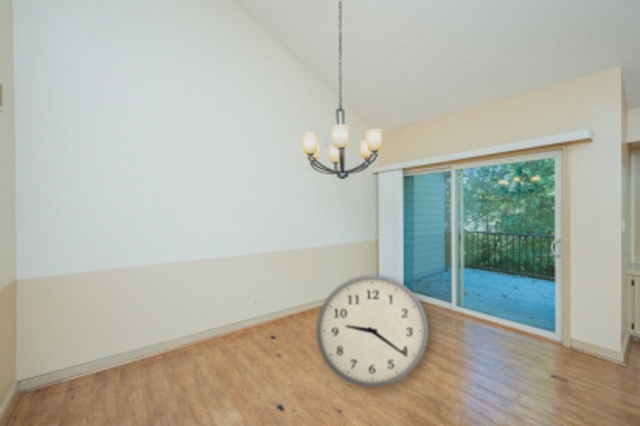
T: 9 h 21 min
